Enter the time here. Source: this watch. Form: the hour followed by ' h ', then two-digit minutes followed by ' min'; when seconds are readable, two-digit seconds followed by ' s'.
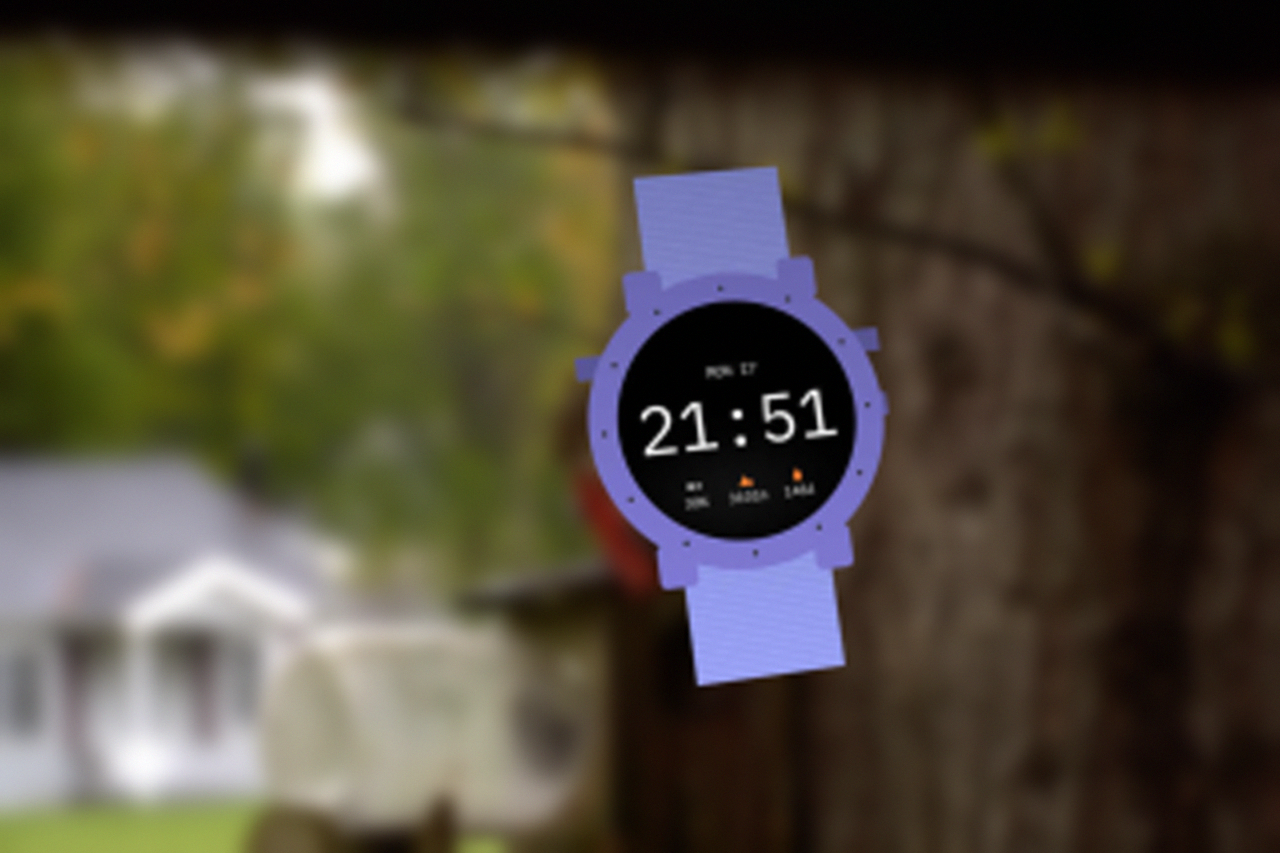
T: 21 h 51 min
